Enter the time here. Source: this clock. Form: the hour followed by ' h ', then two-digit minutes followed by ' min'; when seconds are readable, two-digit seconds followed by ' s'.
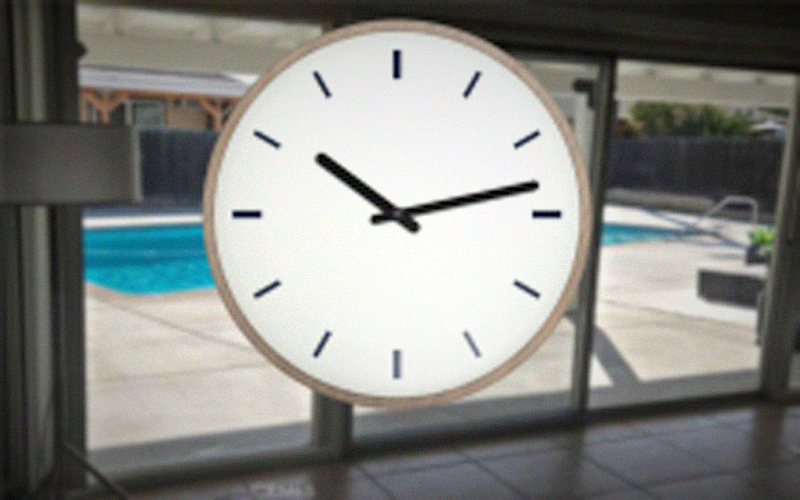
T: 10 h 13 min
